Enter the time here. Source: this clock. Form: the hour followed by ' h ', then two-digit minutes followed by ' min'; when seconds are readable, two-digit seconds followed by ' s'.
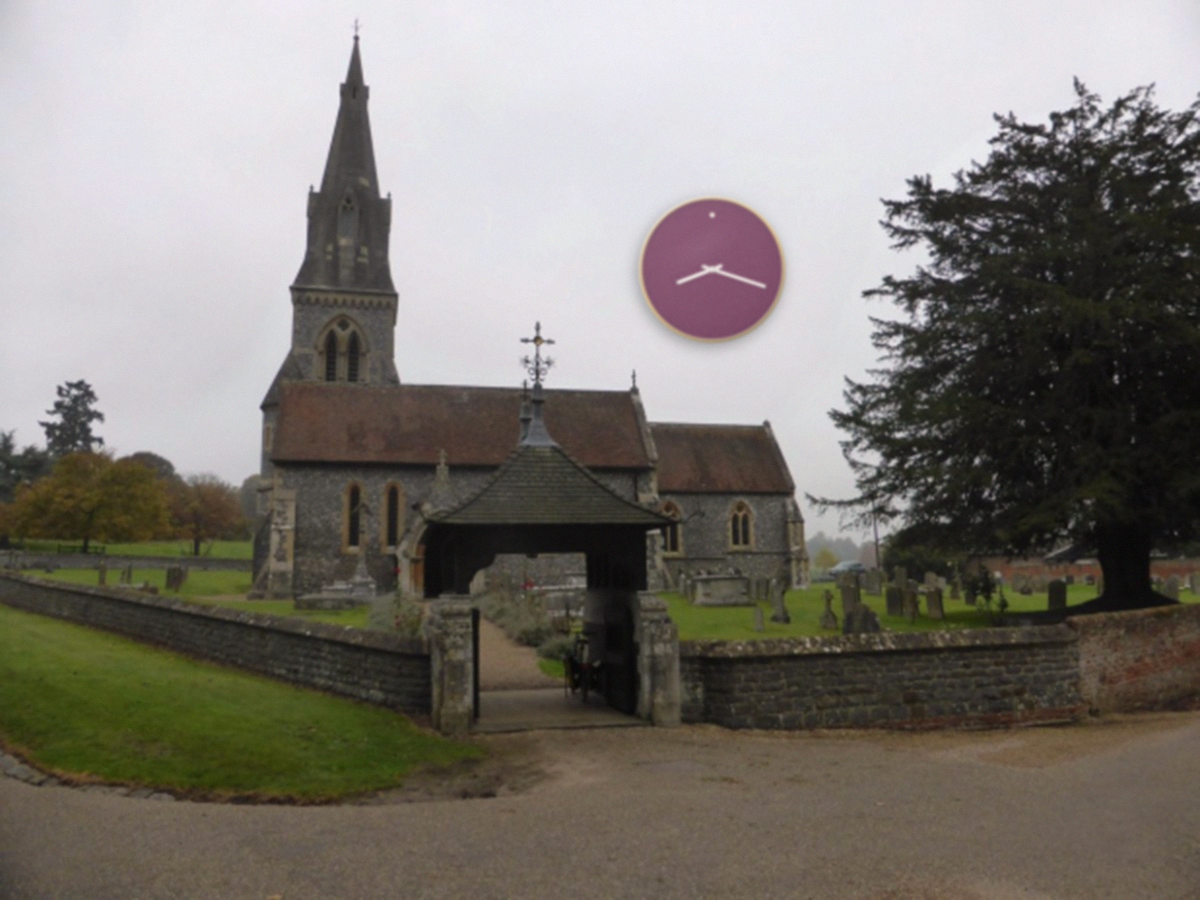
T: 8 h 18 min
